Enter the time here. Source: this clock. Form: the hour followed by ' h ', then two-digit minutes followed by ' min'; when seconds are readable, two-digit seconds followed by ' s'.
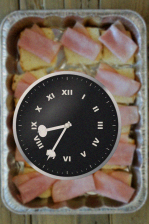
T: 8 h 35 min
